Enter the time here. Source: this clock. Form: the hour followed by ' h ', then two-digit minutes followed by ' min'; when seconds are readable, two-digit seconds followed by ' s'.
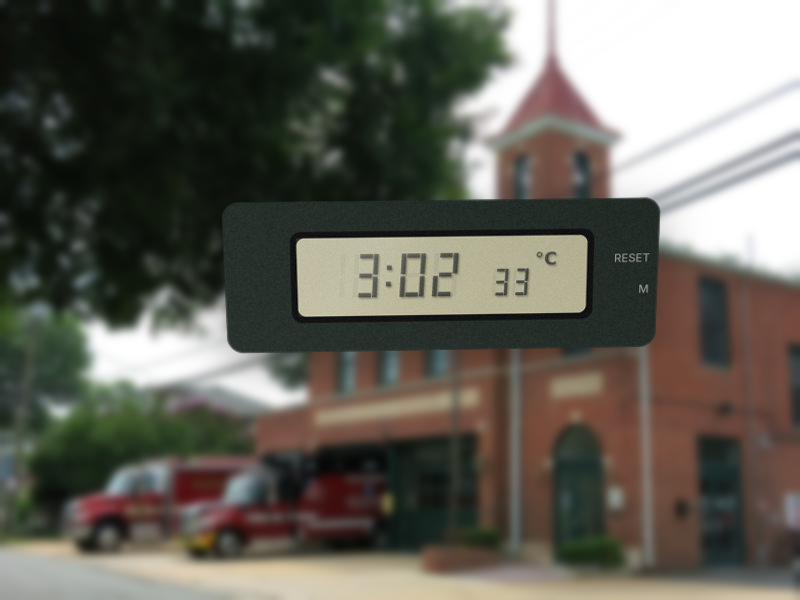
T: 3 h 02 min
